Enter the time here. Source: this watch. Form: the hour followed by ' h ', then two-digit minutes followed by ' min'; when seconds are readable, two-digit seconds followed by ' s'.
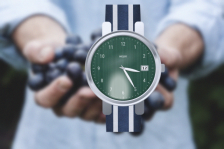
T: 3 h 25 min
